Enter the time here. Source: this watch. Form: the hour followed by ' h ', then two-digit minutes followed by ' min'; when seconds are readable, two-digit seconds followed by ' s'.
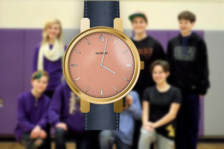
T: 4 h 02 min
